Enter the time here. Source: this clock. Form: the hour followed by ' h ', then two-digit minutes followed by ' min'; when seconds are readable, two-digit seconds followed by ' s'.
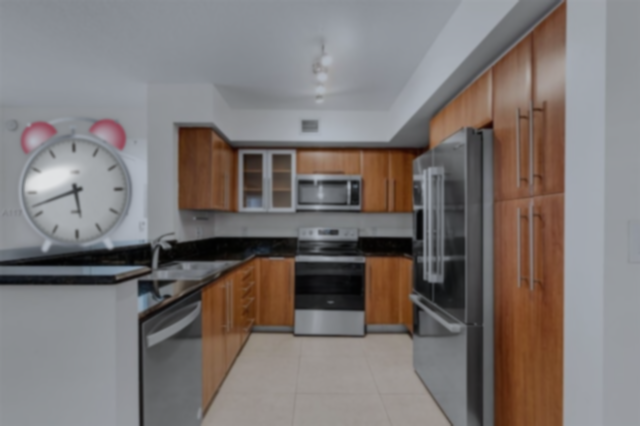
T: 5 h 42 min
